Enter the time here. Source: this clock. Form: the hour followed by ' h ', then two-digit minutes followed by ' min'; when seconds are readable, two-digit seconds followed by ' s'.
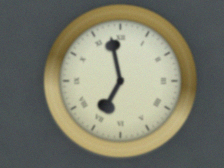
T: 6 h 58 min
